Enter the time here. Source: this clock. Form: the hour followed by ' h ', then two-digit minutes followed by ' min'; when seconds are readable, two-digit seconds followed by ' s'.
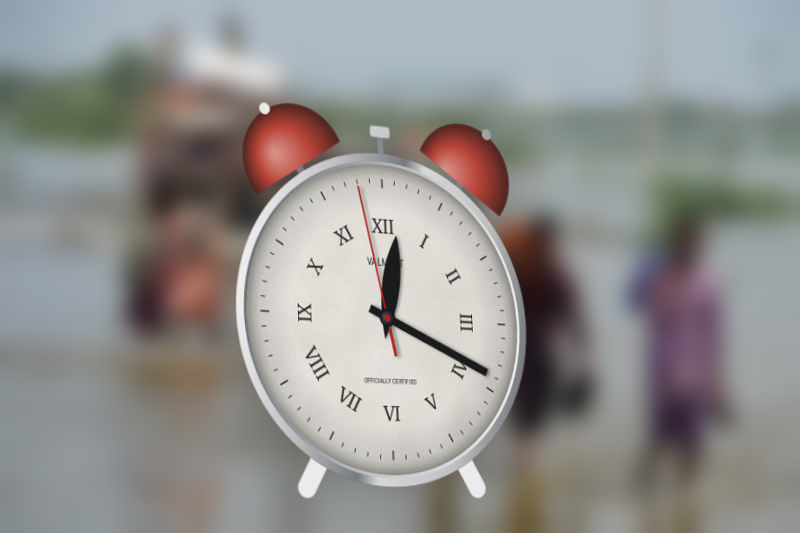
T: 12 h 18 min 58 s
